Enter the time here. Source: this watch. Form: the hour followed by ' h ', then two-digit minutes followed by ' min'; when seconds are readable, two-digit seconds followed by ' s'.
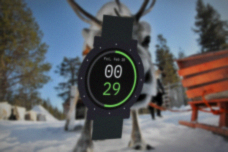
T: 0 h 29 min
